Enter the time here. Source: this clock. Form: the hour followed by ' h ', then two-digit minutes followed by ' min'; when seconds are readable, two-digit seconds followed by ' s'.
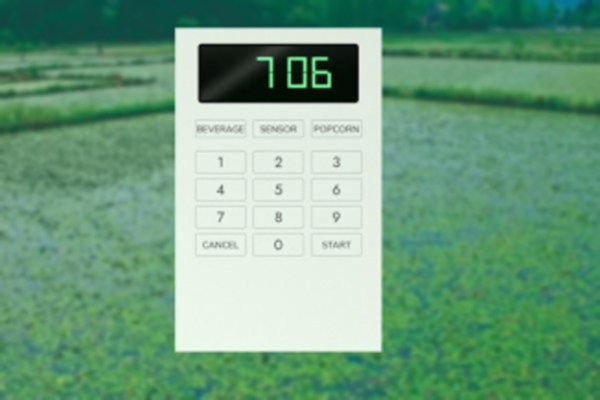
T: 7 h 06 min
